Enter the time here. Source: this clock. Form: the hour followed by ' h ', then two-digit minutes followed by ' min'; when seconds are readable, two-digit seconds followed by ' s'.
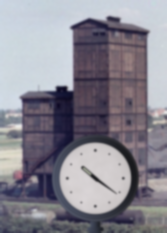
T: 10 h 21 min
